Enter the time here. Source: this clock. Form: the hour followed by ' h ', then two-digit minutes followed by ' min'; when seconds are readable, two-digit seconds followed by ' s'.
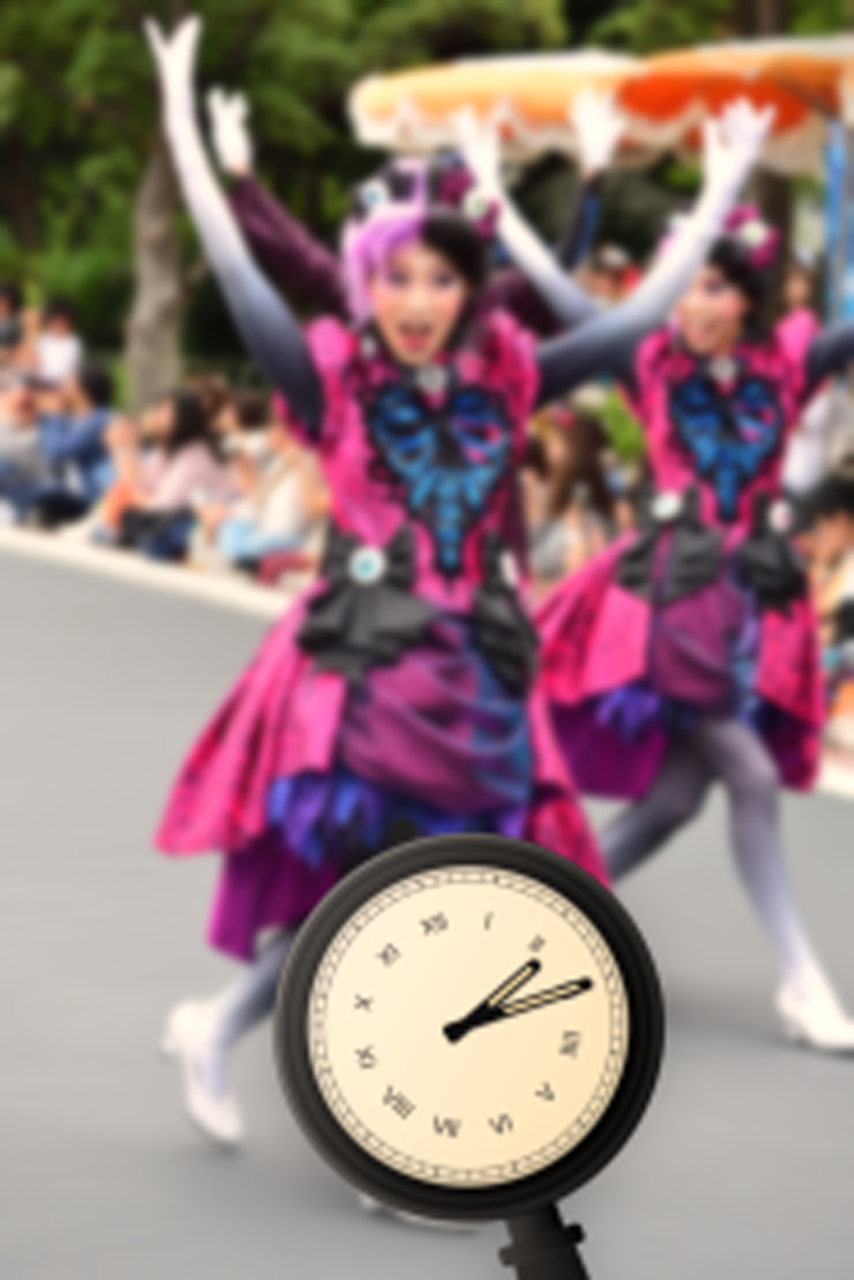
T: 2 h 15 min
